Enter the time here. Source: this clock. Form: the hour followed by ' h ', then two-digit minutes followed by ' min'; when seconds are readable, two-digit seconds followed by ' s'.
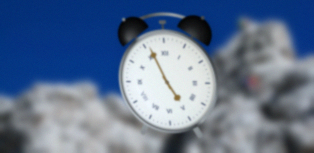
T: 4 h 56 min
